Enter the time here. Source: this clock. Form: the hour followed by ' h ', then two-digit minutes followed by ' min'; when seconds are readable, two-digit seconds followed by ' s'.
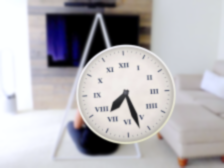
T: 7 h 27 min
